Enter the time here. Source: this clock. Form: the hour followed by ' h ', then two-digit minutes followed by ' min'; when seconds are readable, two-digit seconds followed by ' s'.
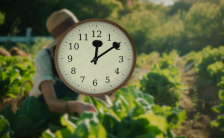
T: 12 h 09 min
